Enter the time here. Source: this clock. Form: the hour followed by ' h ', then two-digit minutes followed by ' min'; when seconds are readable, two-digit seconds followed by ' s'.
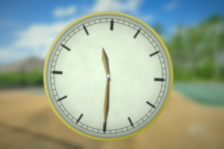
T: 11 h 30 min
